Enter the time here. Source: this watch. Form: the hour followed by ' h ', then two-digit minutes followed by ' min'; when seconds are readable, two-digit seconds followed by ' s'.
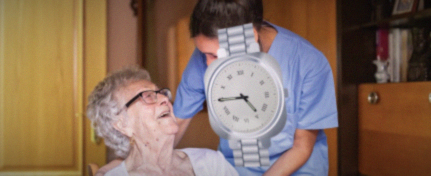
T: 4 h 45 min
